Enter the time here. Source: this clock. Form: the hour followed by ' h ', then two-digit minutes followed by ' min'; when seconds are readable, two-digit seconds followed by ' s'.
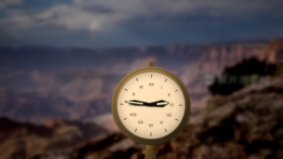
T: 2 h 46 min
